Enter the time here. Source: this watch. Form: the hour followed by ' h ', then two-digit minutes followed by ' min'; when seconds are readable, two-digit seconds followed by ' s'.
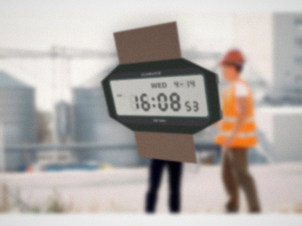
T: 16 h 08 min
